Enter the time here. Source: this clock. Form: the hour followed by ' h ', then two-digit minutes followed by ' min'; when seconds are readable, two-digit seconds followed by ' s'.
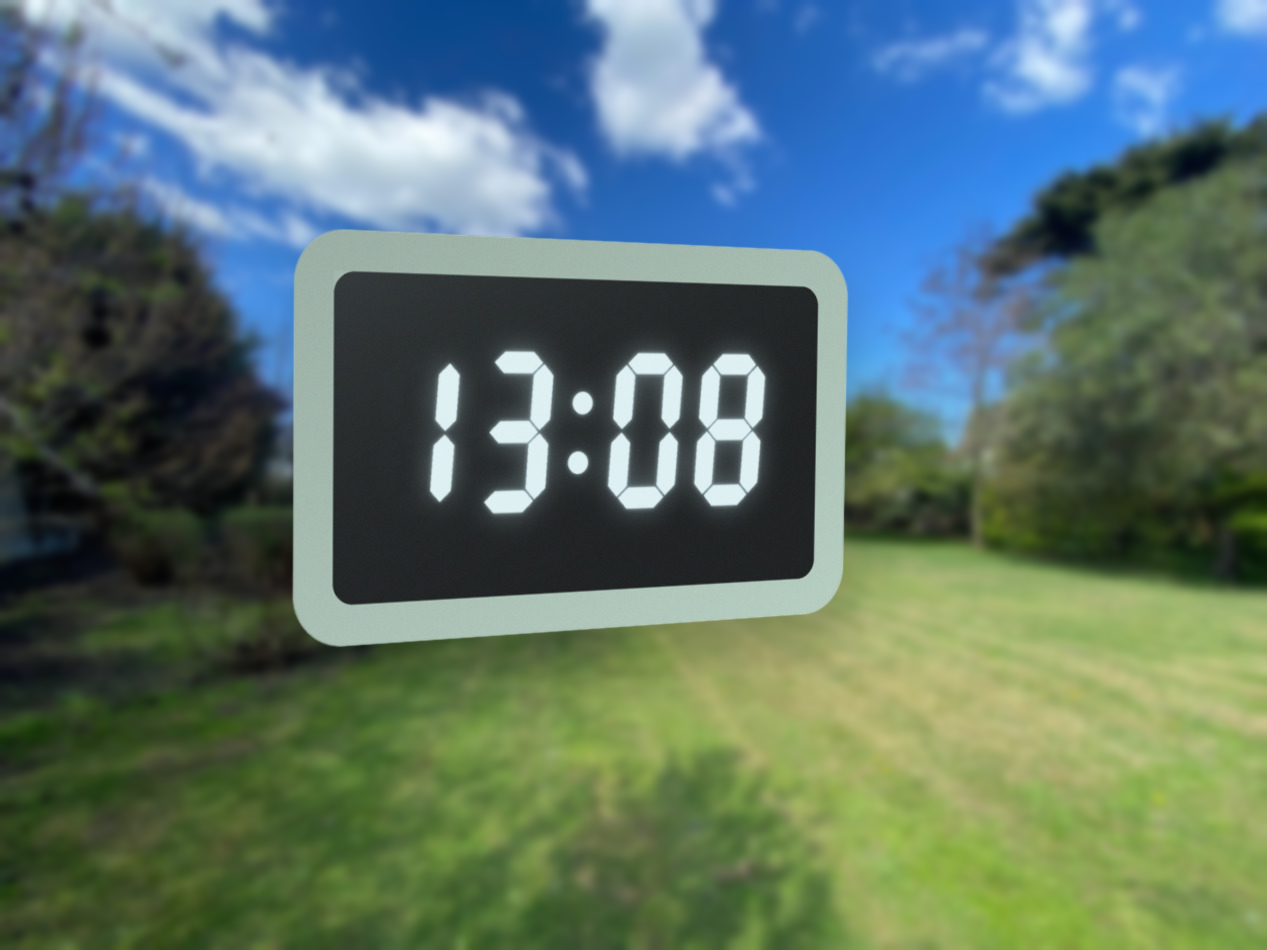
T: 13 h 08 min
